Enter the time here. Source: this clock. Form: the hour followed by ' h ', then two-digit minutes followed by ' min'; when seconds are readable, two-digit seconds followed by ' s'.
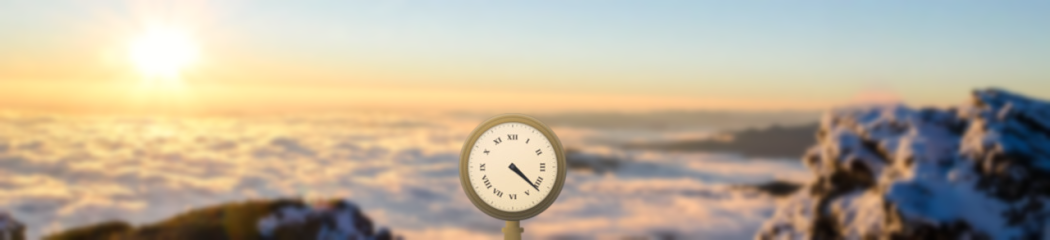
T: 4 h 22 min
